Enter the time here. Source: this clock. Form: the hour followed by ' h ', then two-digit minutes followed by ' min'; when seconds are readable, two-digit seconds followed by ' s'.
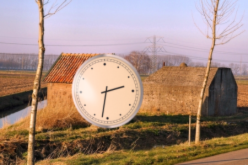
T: 2 h 32 min
